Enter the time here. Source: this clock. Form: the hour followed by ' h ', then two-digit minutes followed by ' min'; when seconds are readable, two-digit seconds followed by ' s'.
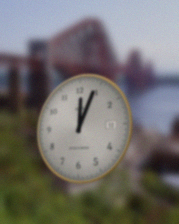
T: 12 h 04 min
